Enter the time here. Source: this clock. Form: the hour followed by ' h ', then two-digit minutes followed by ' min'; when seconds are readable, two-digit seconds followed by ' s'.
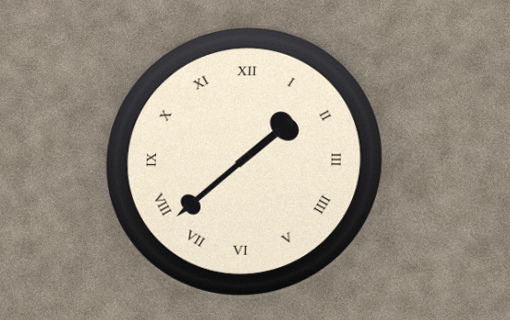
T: 1 h 38 min
